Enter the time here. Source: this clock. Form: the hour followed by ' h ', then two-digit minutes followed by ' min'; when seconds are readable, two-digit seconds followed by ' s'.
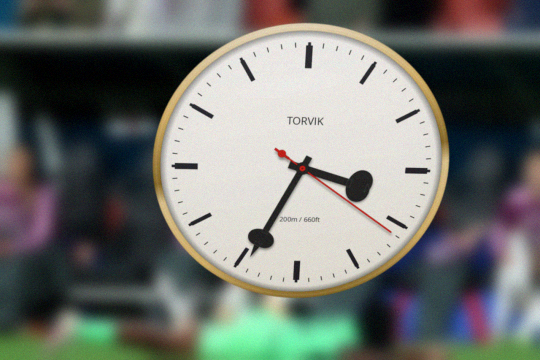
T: 3 h 34 min 21 s
